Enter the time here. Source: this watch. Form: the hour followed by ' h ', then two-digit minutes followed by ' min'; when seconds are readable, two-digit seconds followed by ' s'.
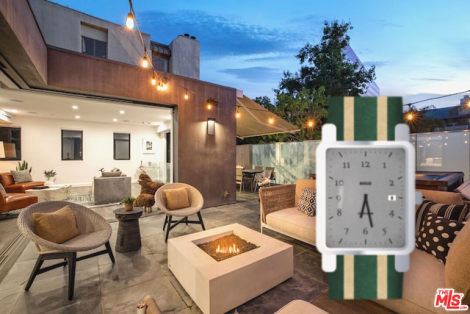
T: 6 h 28 min
